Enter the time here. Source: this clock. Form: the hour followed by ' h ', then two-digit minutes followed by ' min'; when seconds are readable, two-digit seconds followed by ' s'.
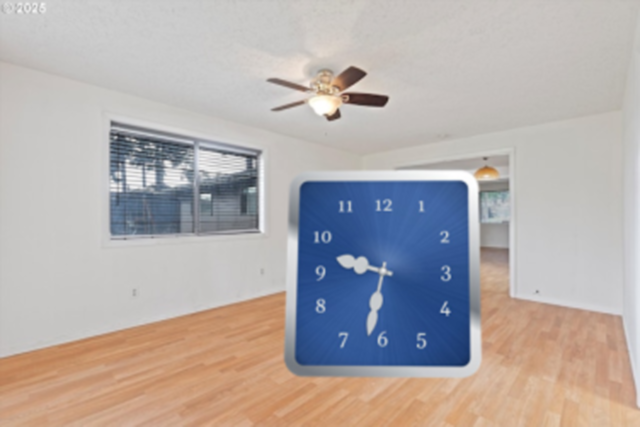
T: 9 h 32 min
